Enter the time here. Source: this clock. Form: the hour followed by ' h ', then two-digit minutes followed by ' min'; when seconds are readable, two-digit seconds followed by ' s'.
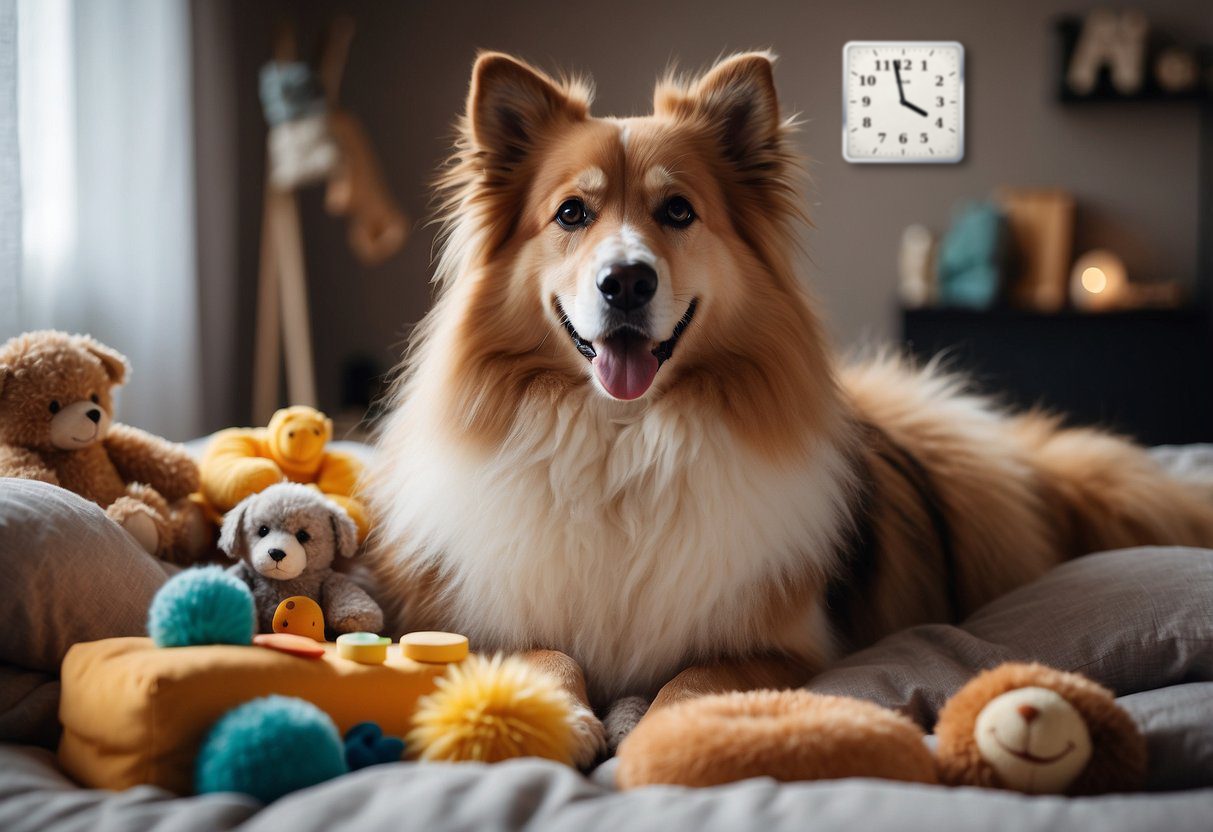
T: 3 h 58 min
